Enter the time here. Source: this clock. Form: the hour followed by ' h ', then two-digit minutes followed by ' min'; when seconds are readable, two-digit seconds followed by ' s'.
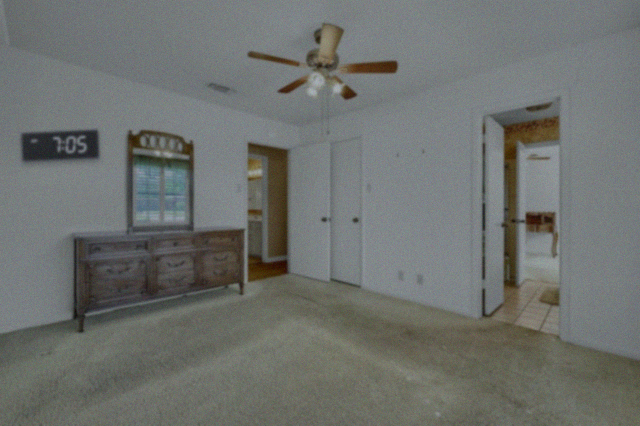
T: 7 h 05 min
